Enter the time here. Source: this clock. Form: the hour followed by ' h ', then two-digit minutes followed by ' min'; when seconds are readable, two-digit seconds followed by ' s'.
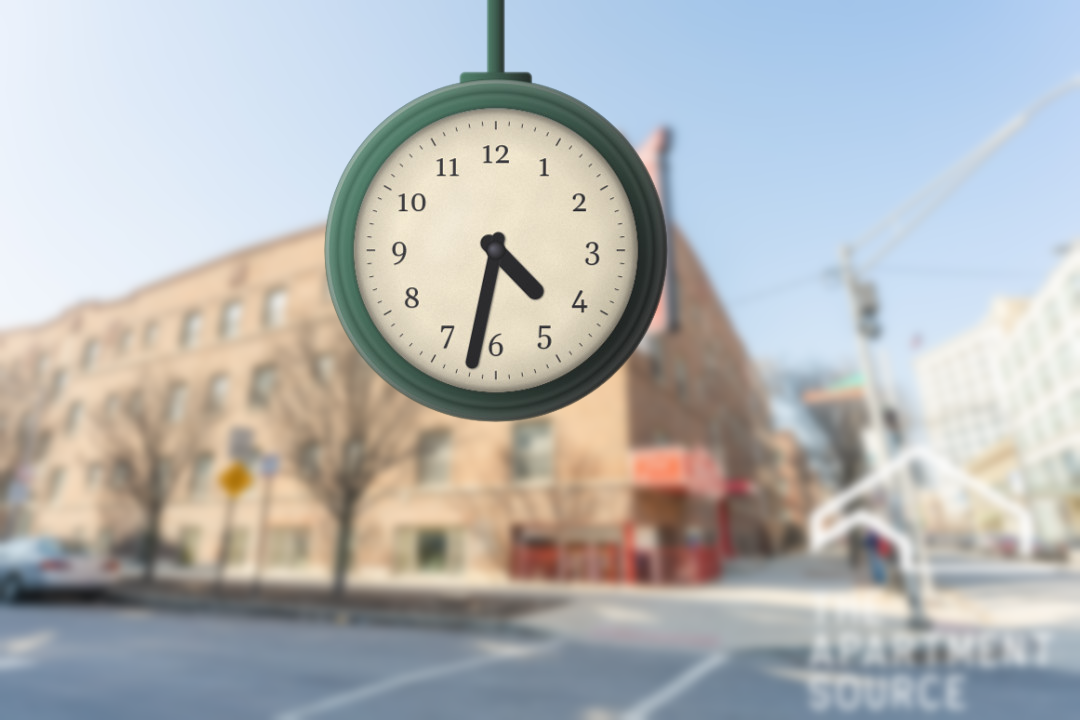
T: 4 h 32 min
